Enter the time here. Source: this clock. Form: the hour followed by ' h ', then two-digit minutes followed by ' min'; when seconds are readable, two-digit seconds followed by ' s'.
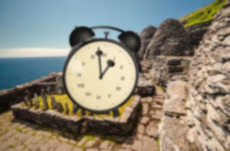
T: 12 h 58 min
